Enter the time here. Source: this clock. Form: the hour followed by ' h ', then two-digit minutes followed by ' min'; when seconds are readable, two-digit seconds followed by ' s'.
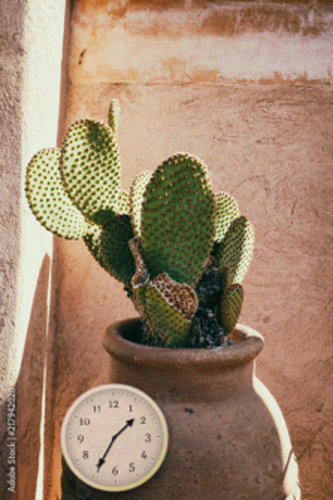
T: 1 h 35 min
